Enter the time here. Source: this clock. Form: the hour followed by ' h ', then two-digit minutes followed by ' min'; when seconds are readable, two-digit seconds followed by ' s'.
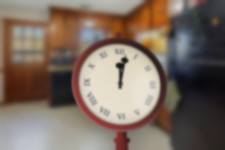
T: 12 h 02 min
